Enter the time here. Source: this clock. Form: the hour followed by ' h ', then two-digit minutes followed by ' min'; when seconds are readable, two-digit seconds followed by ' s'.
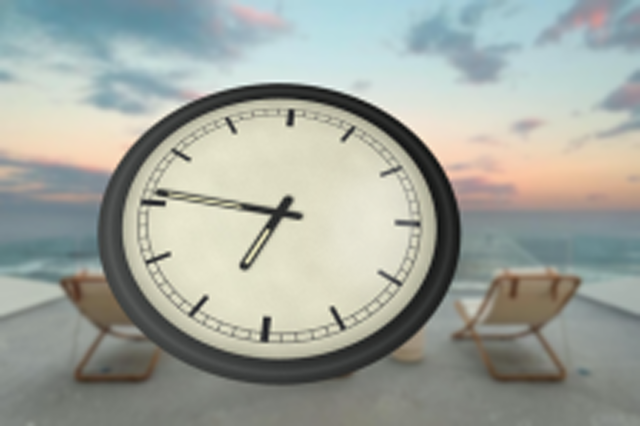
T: 6 h 46 min
